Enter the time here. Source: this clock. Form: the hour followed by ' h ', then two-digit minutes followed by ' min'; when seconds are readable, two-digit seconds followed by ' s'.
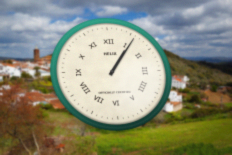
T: 1 h 06 min
